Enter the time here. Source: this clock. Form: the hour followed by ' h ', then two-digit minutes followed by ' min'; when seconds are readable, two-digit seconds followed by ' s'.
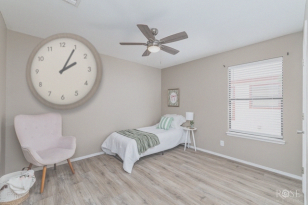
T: 2 h 05 min
